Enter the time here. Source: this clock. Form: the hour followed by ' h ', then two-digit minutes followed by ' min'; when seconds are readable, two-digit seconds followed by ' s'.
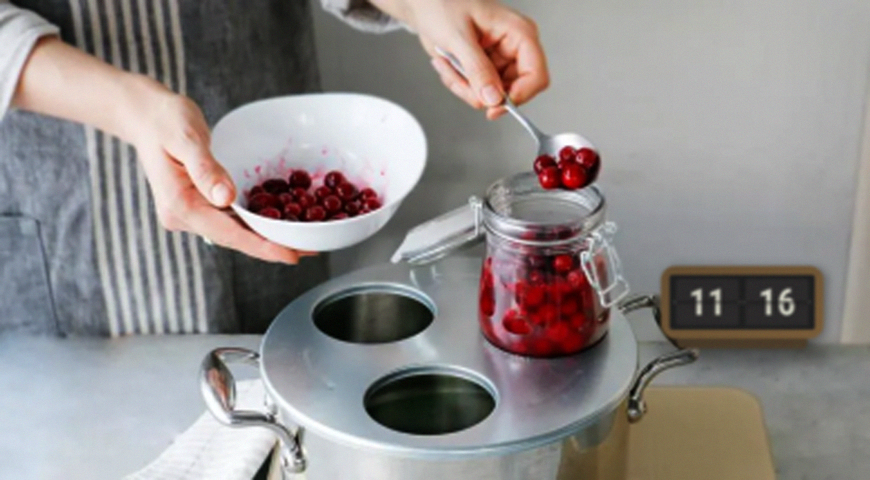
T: 11 h 16 min
